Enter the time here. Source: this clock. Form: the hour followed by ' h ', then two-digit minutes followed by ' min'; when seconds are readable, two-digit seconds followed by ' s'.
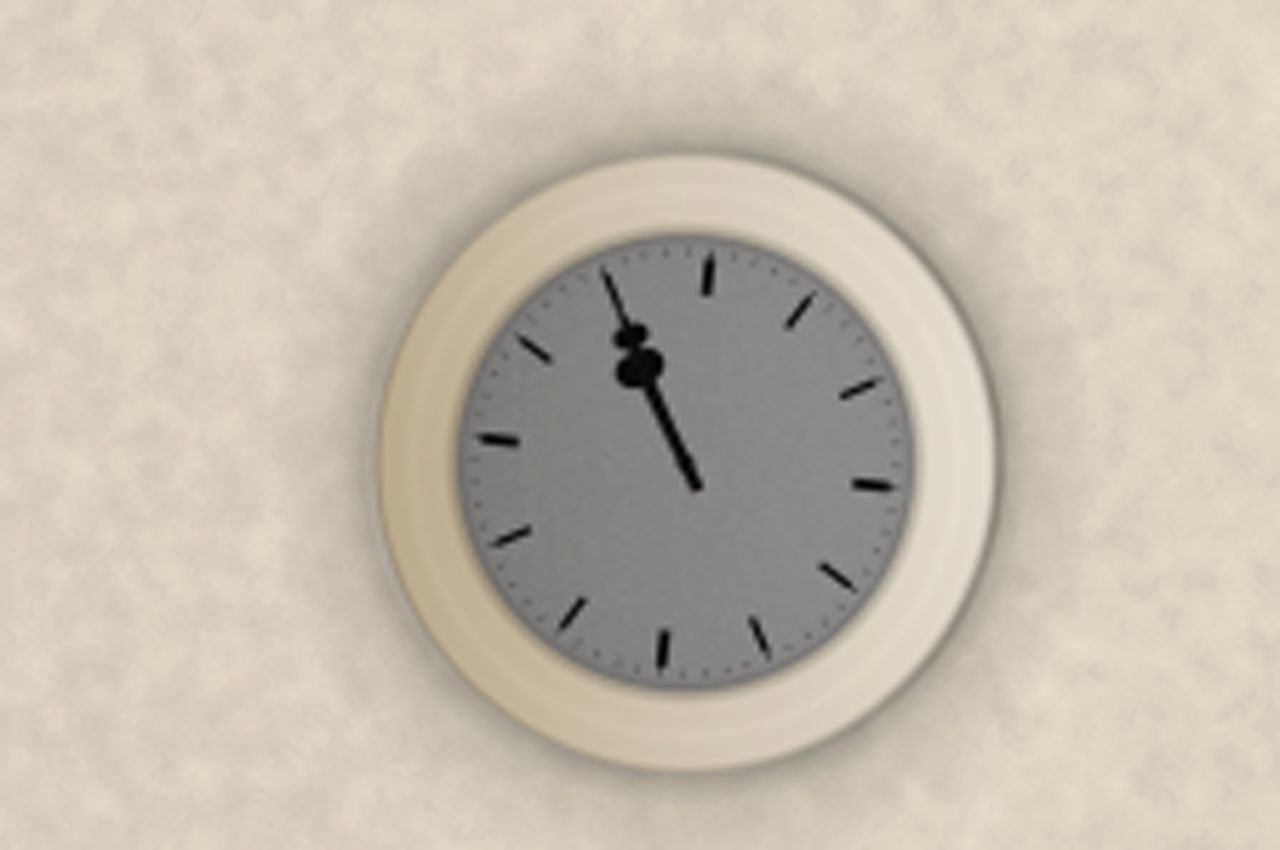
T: 10 h 55 min
